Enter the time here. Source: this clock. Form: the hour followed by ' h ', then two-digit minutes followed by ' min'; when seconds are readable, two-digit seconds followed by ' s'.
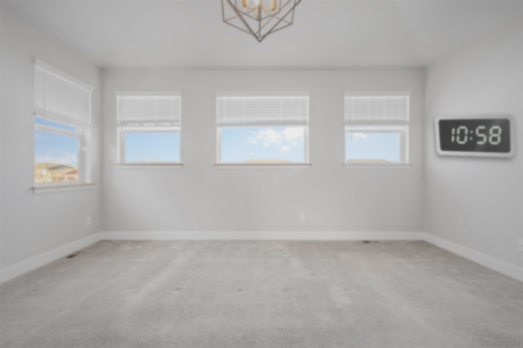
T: 10 h 58 min
